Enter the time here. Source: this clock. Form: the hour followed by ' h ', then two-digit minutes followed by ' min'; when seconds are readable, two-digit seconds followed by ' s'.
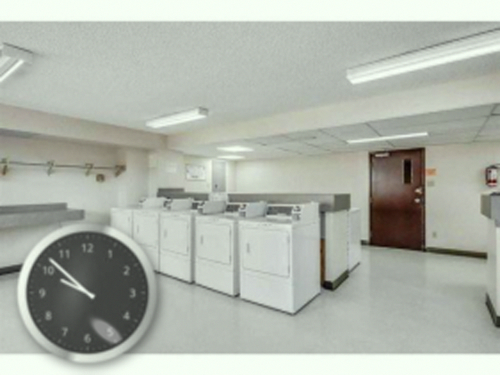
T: 9 h 52 min
